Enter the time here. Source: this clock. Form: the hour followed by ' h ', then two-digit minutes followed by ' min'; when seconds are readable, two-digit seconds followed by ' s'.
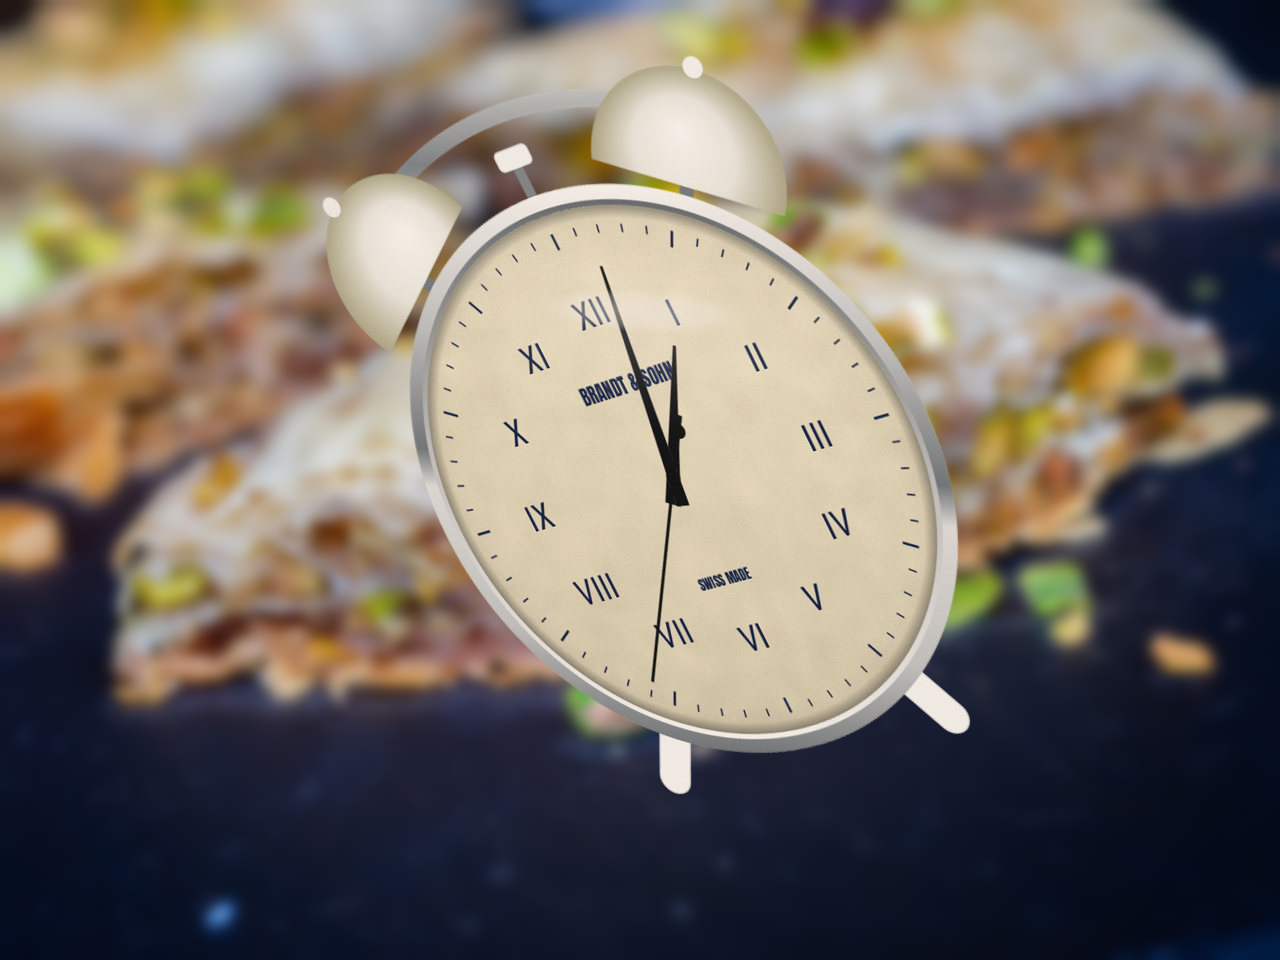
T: 1 h 01 min 36 s
